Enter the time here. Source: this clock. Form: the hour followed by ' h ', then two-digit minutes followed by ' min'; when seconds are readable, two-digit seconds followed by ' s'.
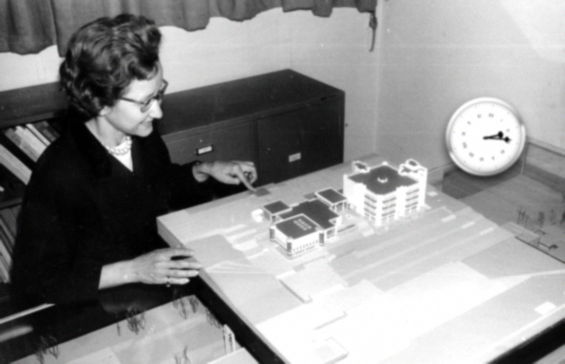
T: 2 h 14 min
